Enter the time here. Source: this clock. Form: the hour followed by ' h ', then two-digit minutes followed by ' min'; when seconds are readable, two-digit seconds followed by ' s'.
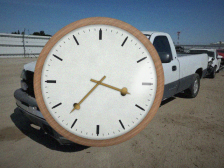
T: 3 h 37 min
